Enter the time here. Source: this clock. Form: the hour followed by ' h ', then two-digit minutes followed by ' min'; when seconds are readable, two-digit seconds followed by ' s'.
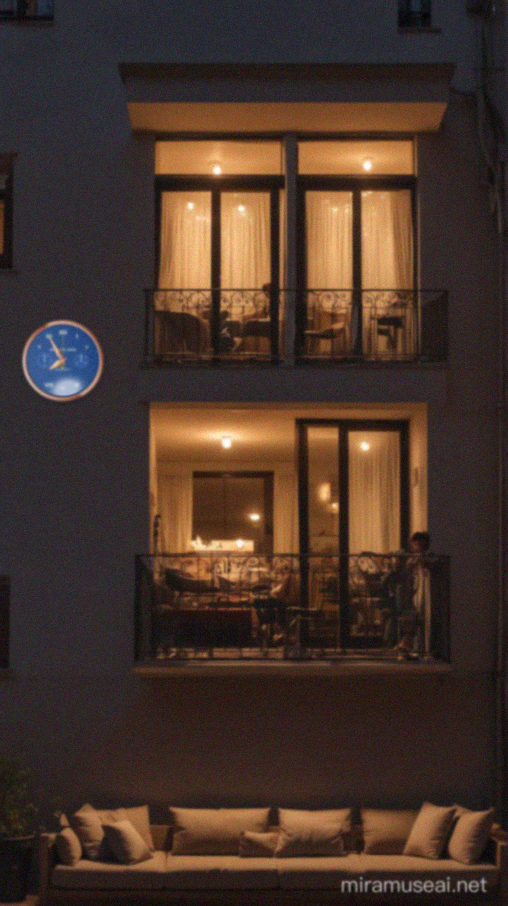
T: 7 h 55 min
